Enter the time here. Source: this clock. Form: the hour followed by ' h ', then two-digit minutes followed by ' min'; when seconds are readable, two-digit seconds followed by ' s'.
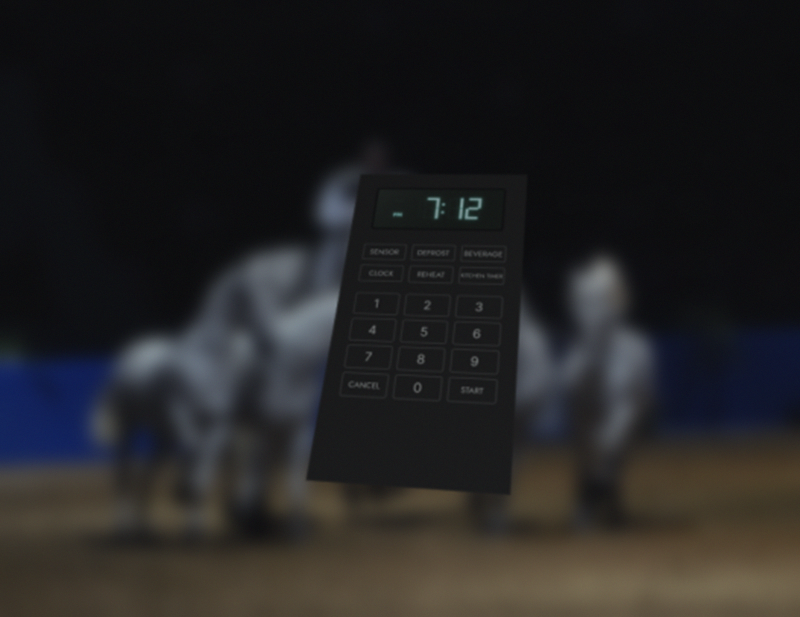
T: 7 h 12 min
